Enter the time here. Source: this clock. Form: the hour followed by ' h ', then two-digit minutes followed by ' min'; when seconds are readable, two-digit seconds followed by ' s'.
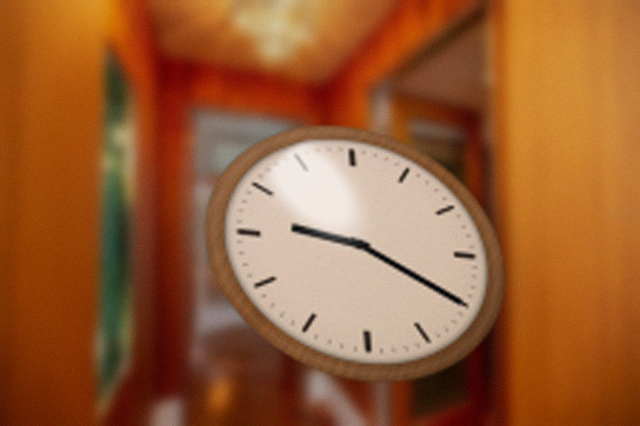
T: 9 h 20 min
